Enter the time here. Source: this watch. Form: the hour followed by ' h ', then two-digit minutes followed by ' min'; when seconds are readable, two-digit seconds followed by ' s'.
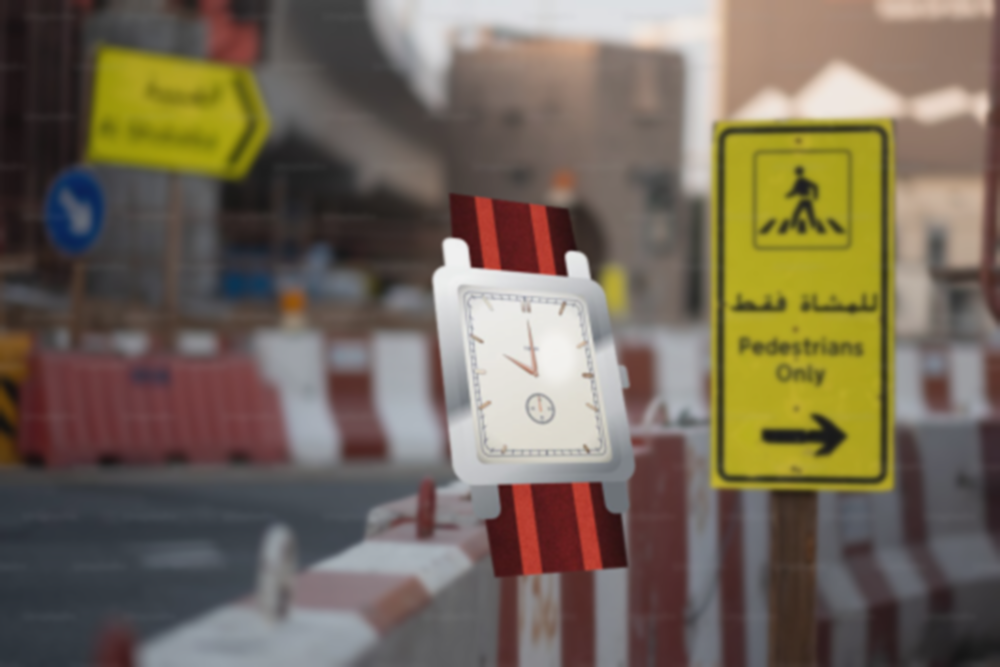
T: 10 h 00 min
